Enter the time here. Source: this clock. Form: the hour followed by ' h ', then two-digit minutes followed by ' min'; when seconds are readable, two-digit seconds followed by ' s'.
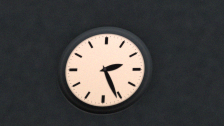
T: 2 h 26 min
